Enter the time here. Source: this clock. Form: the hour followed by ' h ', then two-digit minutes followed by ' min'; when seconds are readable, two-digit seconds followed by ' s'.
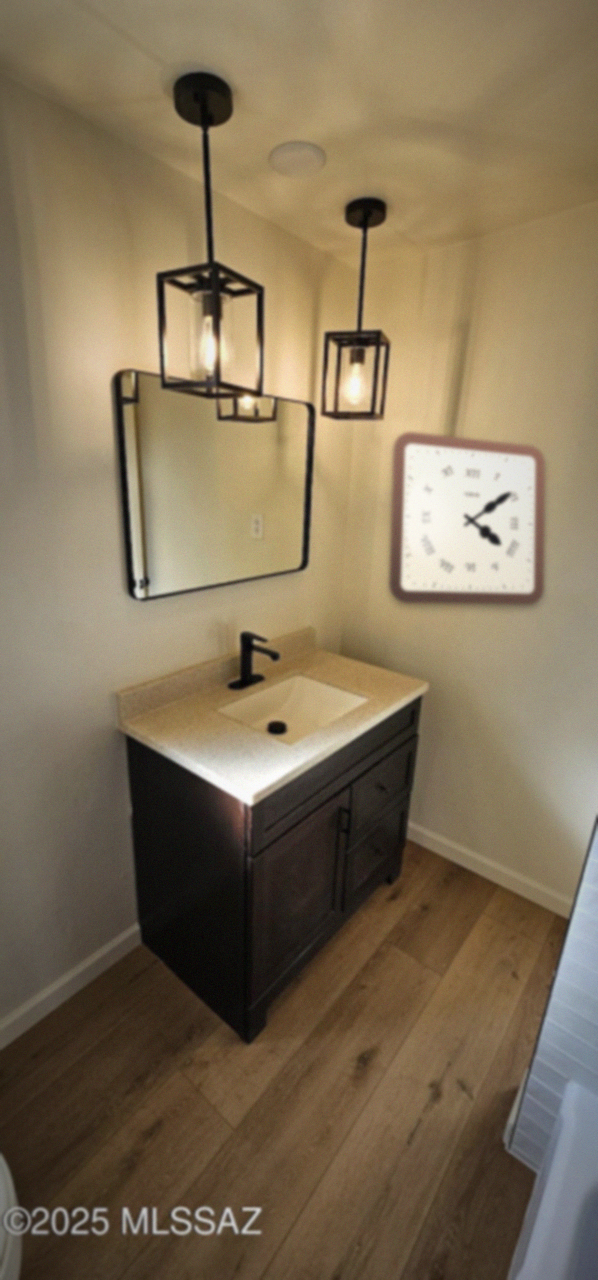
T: 4 h 09 min
